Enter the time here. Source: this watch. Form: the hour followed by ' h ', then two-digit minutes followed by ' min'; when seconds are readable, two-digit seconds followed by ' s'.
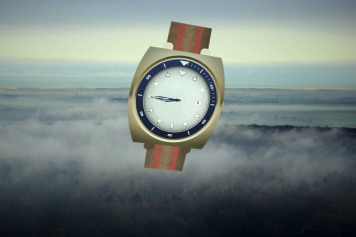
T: 8 h 45 min
